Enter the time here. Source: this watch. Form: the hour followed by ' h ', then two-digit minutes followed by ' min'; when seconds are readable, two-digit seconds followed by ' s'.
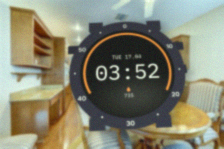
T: 3 h 52 min
